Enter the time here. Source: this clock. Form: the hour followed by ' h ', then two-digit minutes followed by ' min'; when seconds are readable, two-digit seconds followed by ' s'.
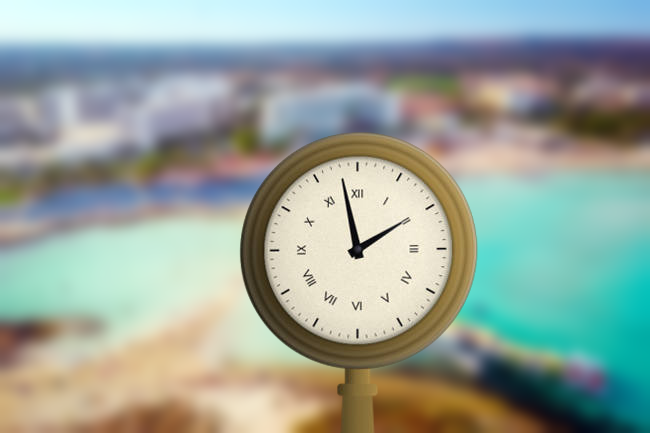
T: 1 h 58 min
